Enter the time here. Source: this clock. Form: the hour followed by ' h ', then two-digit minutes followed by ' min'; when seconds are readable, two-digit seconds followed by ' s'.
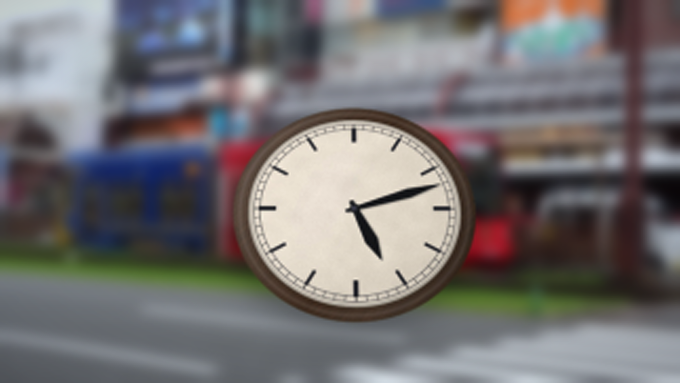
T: 5 h 12 min
